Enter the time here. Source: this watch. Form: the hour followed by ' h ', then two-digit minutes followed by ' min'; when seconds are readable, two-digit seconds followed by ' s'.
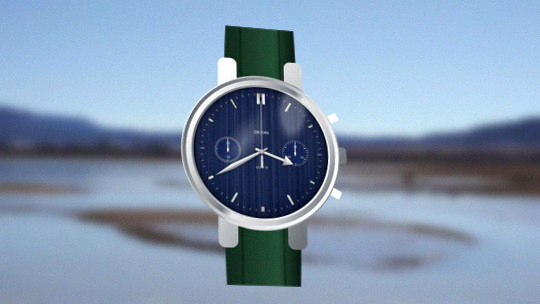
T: 3 h 40 min
